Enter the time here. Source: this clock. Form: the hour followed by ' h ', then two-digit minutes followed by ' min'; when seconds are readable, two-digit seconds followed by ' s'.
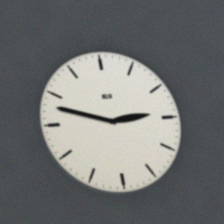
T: 2 h 48 min
